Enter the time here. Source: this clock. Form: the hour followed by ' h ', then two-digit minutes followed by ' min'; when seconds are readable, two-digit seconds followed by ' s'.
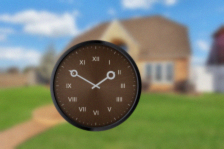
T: 1 h 50 min
